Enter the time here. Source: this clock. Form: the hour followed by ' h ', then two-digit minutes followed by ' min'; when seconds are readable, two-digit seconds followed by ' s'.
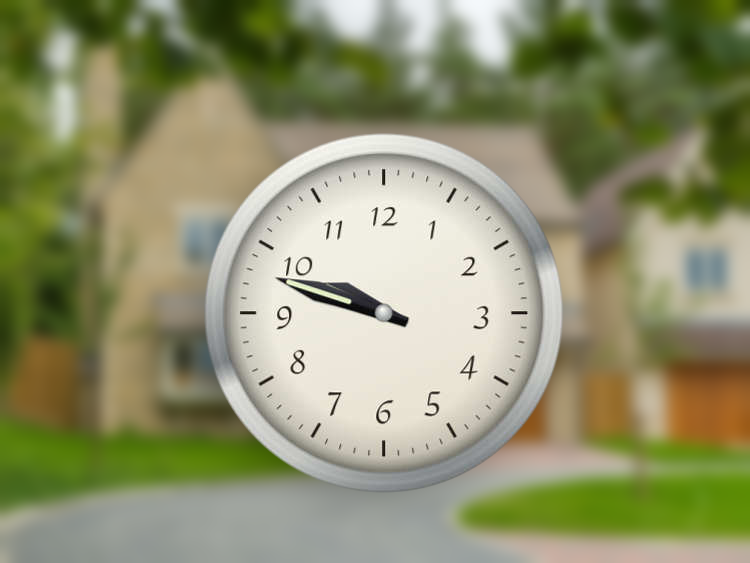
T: 9 h 48 min
